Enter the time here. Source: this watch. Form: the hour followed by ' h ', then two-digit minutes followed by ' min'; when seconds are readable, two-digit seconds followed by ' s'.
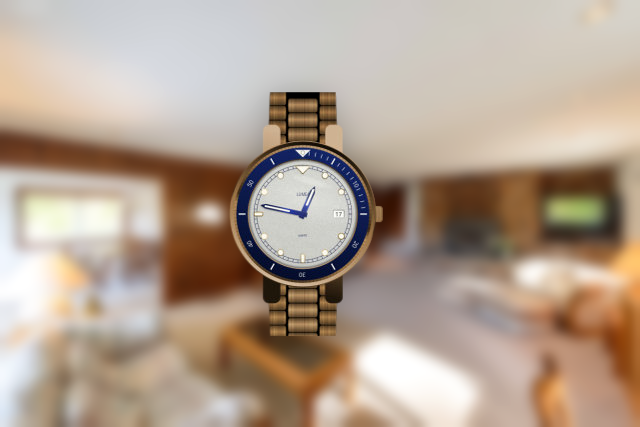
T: 12 h 47 min
